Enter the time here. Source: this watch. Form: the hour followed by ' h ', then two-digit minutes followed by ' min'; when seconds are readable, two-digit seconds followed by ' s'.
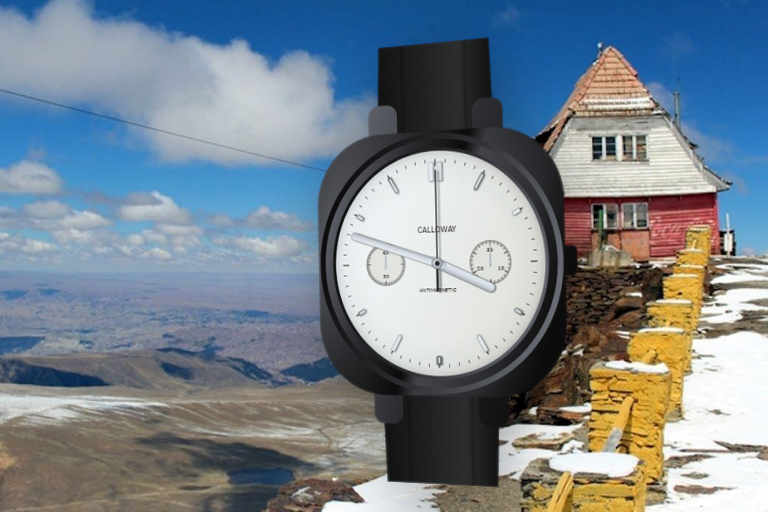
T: 3 h 48 min
